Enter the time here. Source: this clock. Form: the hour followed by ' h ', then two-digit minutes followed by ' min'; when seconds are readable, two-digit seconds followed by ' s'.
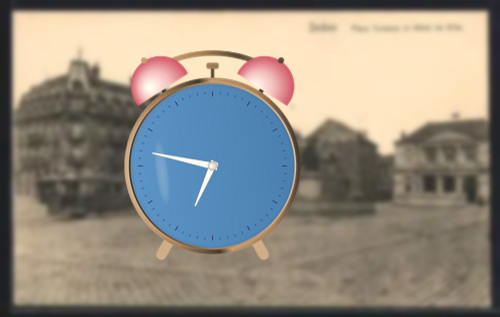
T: 6 h 47 min
